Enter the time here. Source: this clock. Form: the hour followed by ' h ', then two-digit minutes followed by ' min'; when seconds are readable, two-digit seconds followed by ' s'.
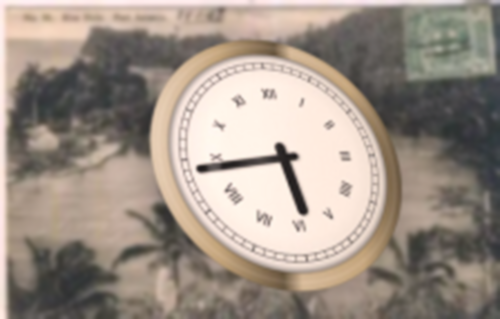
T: 5 h 44 min
